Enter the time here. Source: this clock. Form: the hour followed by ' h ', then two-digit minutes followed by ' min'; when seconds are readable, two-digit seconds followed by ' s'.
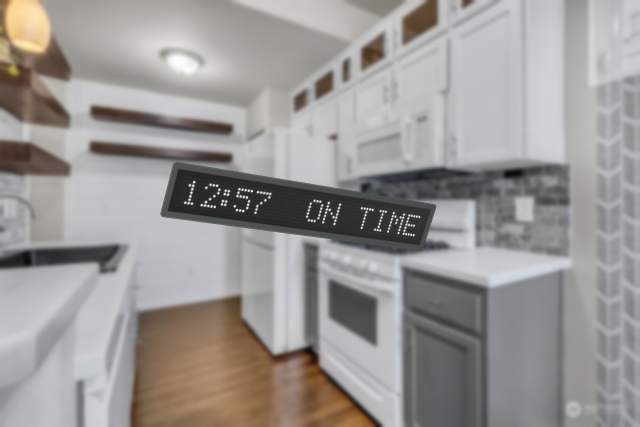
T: 12 h 57 min
